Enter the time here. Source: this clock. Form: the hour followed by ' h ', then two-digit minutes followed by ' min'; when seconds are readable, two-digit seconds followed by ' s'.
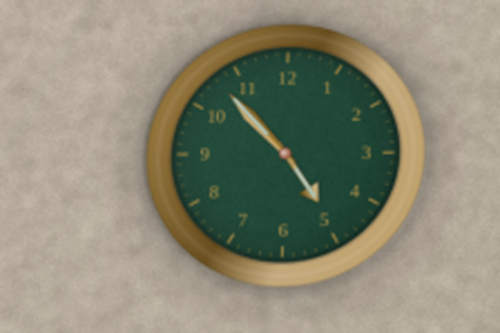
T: 4 h 53 min
